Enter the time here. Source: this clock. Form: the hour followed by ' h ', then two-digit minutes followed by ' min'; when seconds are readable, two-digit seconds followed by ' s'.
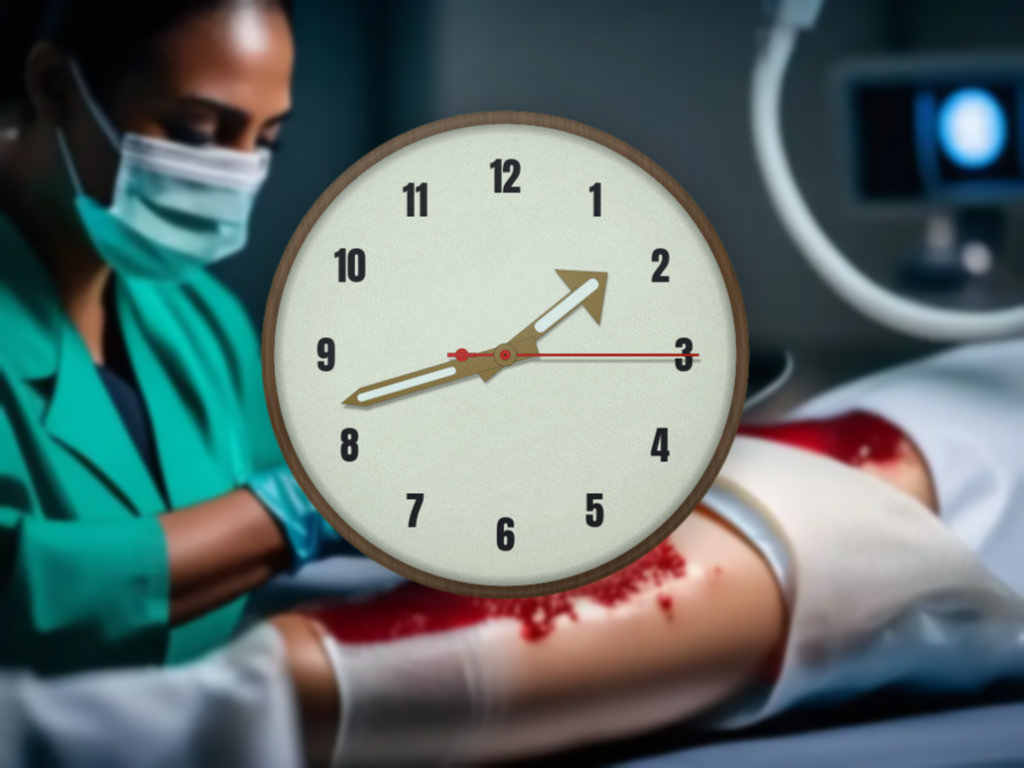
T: 1 h 42 min 15 s
